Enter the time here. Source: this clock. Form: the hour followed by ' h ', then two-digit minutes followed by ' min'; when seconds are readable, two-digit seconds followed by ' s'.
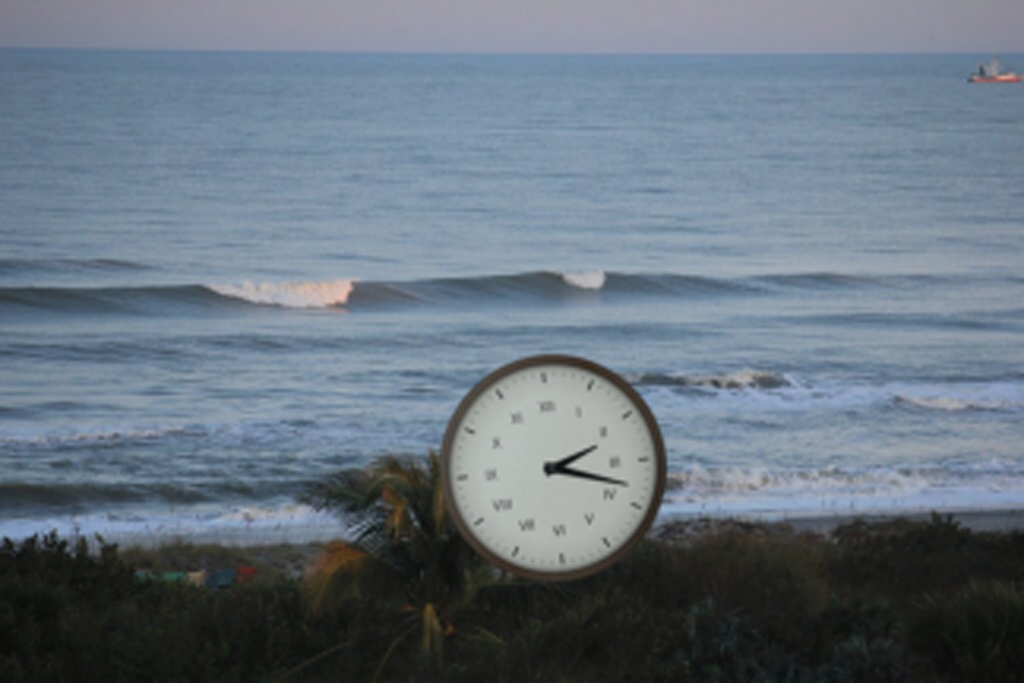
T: 2 h 18 min
